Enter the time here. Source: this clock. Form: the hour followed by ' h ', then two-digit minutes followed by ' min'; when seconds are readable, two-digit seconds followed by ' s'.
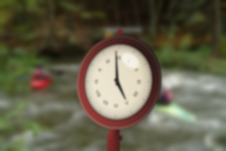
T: 4 h 59 min
